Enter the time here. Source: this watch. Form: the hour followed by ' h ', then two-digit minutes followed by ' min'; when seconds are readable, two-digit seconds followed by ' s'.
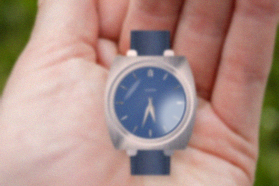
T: 5 h 33 min
